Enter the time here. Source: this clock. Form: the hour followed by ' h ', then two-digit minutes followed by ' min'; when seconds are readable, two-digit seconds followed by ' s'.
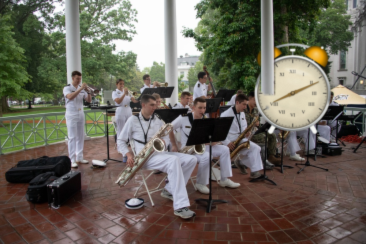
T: 8 h 11 min
